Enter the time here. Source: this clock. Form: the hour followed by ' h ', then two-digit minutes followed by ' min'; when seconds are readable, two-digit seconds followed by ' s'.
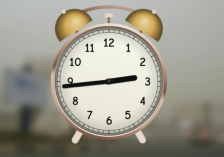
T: 2 h 44 min
